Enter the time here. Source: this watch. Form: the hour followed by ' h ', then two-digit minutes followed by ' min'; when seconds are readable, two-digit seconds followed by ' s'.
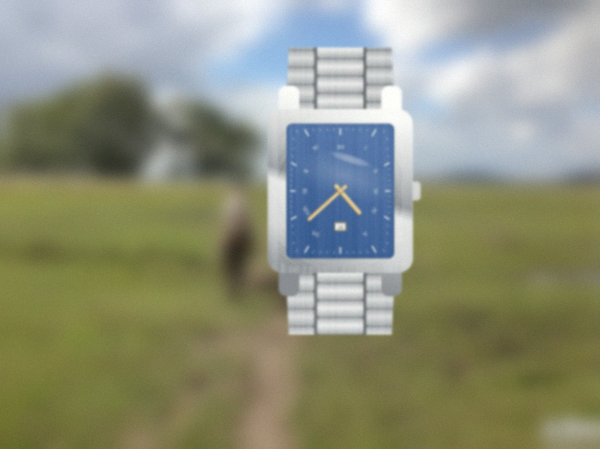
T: 4 h 38 min
